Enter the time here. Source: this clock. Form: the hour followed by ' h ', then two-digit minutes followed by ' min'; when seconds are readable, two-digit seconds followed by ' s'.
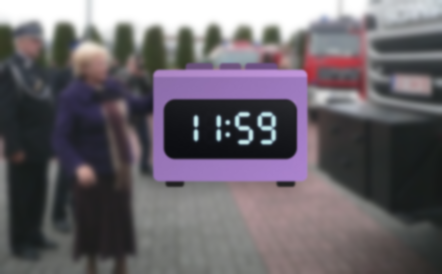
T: 11 h 59 min
